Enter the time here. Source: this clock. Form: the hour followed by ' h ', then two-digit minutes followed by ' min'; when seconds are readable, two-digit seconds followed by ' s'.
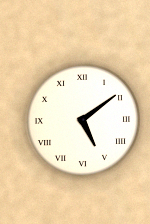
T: 5 h 09 min
